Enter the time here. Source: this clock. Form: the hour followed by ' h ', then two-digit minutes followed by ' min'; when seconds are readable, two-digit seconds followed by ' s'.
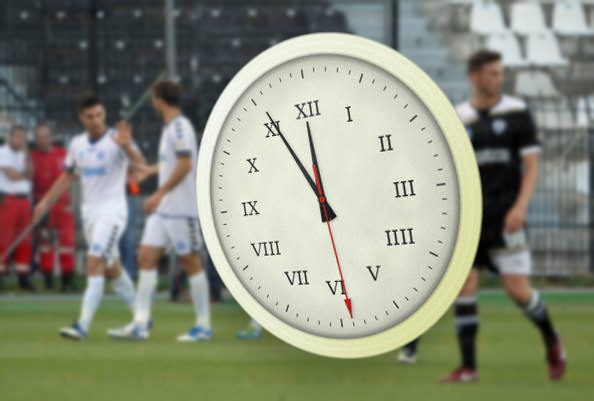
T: 11 h 55 min 29 s
